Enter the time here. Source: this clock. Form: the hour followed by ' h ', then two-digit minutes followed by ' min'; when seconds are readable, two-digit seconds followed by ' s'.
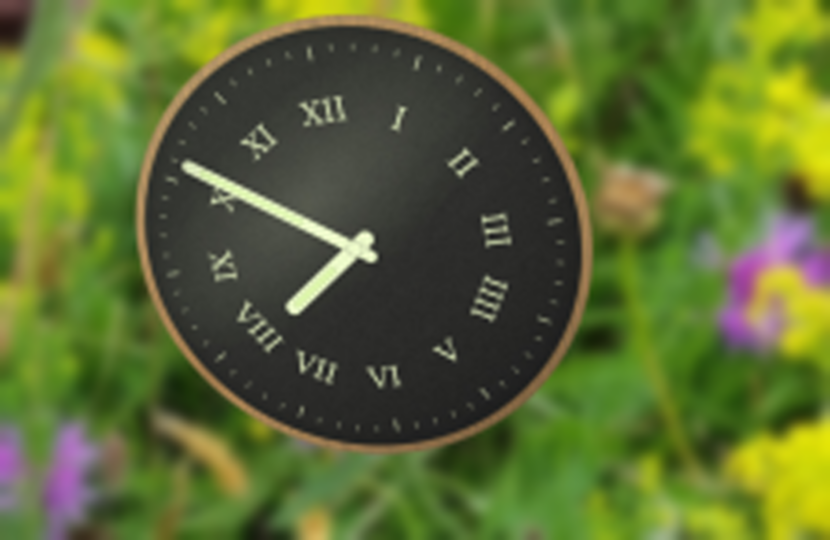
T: 7 h 51 min
